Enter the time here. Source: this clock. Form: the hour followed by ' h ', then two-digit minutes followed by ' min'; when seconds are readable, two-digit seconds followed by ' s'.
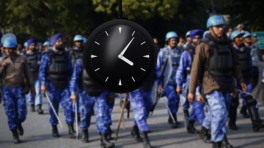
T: 4 h 06 min
